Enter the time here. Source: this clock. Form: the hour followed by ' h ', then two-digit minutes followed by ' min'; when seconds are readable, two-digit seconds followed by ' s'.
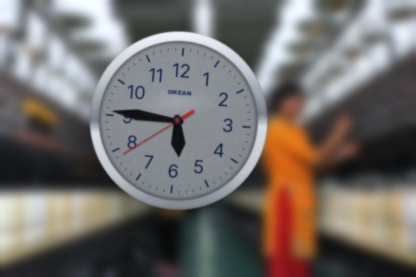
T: 5 h 45 min 39 s
